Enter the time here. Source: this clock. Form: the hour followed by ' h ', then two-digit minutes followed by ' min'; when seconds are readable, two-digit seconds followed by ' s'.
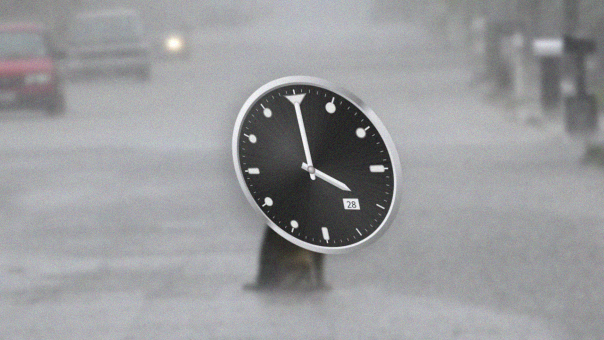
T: 4 h 00 min
